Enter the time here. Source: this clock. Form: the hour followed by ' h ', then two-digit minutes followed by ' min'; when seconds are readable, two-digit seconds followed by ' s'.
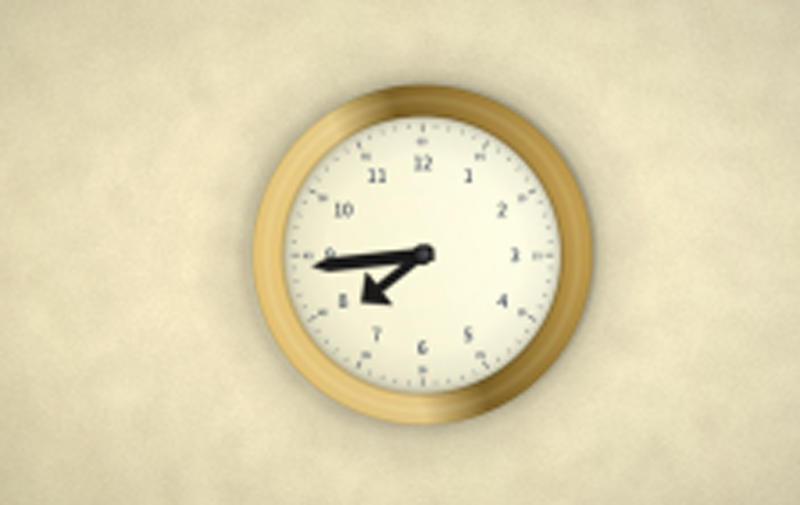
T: 7 h 44 min
